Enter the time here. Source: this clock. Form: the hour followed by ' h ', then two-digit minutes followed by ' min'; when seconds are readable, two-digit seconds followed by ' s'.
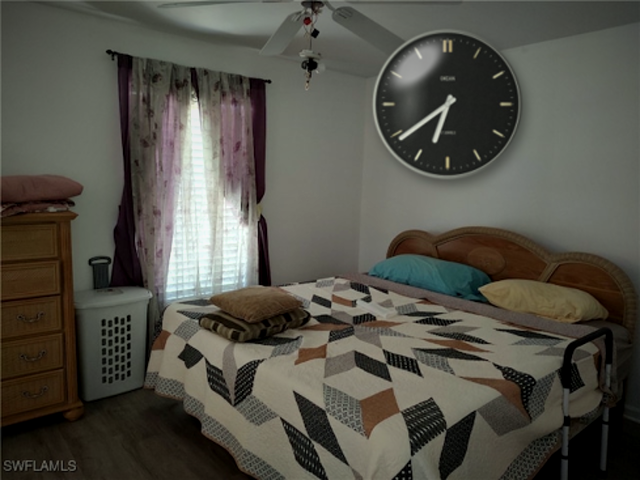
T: 6 h 39 min
